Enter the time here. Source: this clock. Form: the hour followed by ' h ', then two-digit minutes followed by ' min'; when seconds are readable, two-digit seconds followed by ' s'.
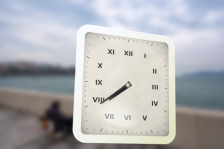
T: 7 h 39 min
